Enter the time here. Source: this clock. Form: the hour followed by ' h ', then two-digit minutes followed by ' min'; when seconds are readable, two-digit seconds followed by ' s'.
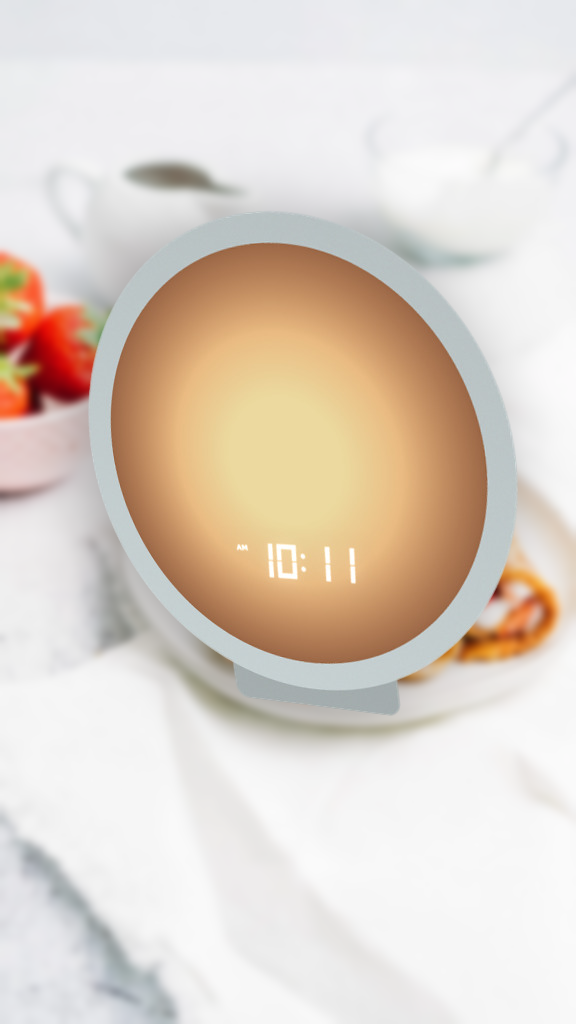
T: 10 h 11 min
